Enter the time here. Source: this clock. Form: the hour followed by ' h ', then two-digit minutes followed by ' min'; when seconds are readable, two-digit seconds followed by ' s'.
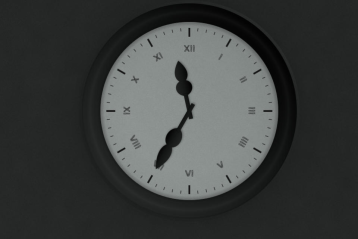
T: 11 h 35 min
